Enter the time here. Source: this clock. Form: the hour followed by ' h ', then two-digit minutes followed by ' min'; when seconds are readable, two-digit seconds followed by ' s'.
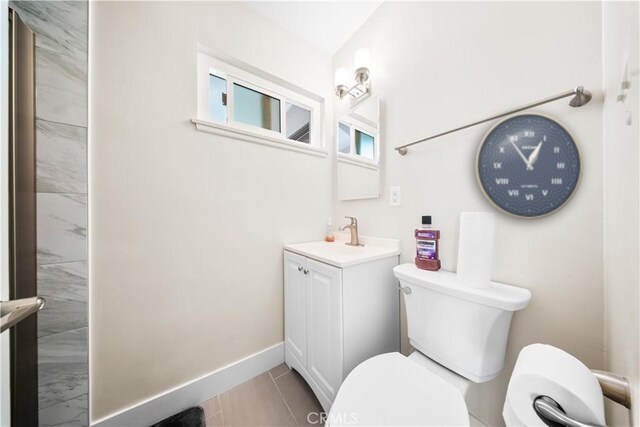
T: 12 h 54 min
